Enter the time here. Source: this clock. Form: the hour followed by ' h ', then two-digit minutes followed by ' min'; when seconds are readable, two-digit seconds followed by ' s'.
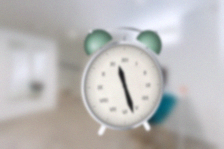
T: 11 h 27 min
